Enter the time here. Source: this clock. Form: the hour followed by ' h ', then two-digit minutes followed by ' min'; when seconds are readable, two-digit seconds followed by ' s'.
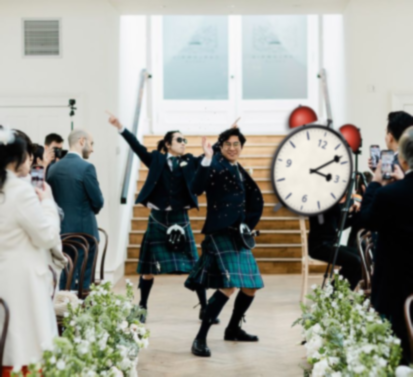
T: 3 h 08 min
